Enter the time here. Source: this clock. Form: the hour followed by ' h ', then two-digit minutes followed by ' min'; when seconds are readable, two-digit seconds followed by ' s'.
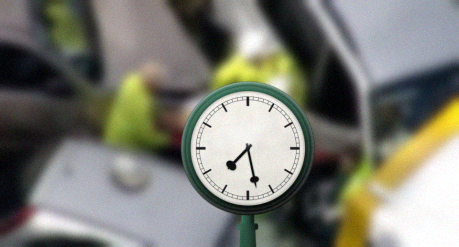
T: 7 h 28 min
